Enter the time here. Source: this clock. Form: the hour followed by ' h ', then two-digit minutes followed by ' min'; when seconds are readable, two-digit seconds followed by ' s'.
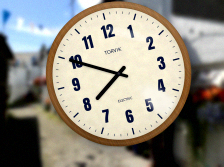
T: 7 h 50 min
